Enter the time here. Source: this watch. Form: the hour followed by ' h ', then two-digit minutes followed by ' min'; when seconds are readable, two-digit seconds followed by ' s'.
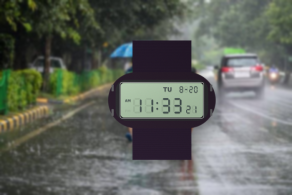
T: 11 h 33 min 21 s
